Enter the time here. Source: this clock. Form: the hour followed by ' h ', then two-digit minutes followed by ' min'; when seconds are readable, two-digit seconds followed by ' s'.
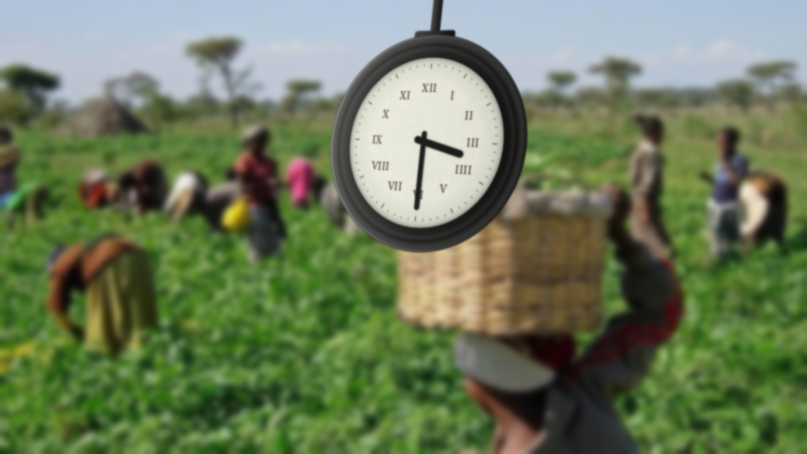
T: 3 h 30 min
